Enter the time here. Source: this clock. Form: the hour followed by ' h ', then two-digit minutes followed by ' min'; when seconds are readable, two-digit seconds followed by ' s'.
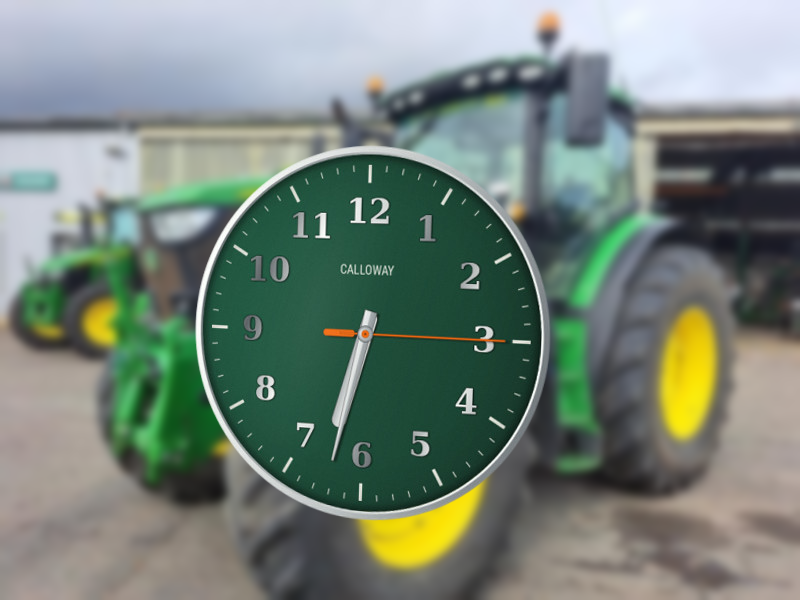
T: 6 h 32 min 15 s
